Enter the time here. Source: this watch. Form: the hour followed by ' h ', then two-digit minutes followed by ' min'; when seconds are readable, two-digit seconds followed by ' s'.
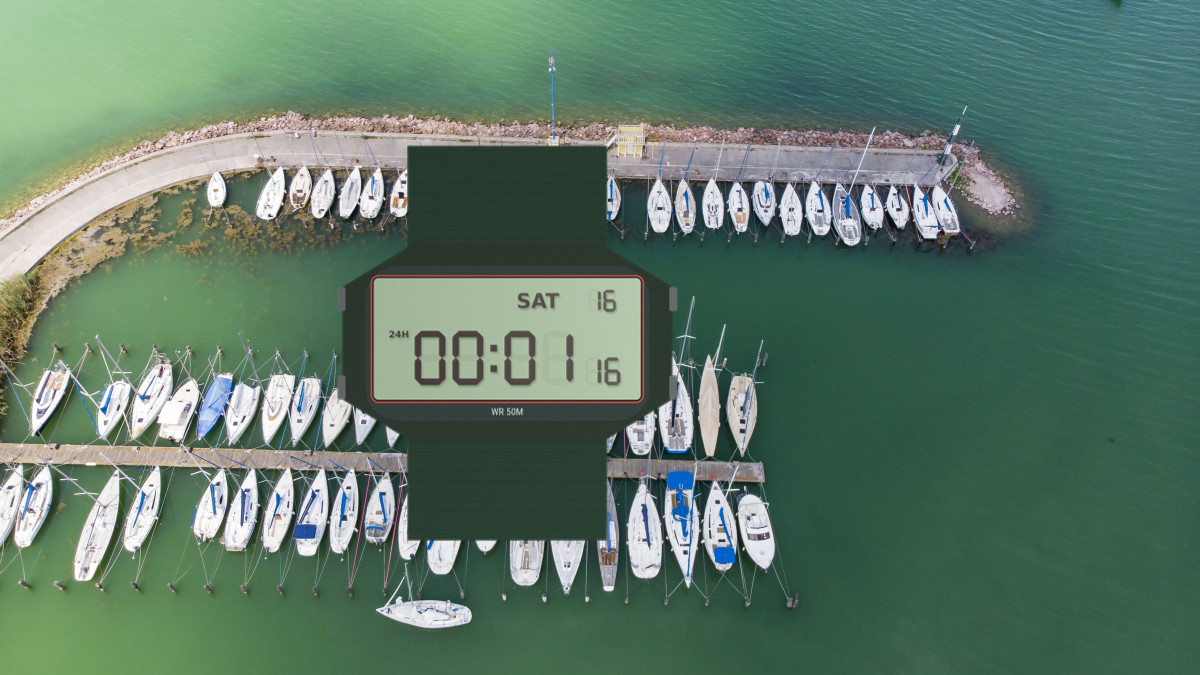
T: 0 h 01 min 16 s
